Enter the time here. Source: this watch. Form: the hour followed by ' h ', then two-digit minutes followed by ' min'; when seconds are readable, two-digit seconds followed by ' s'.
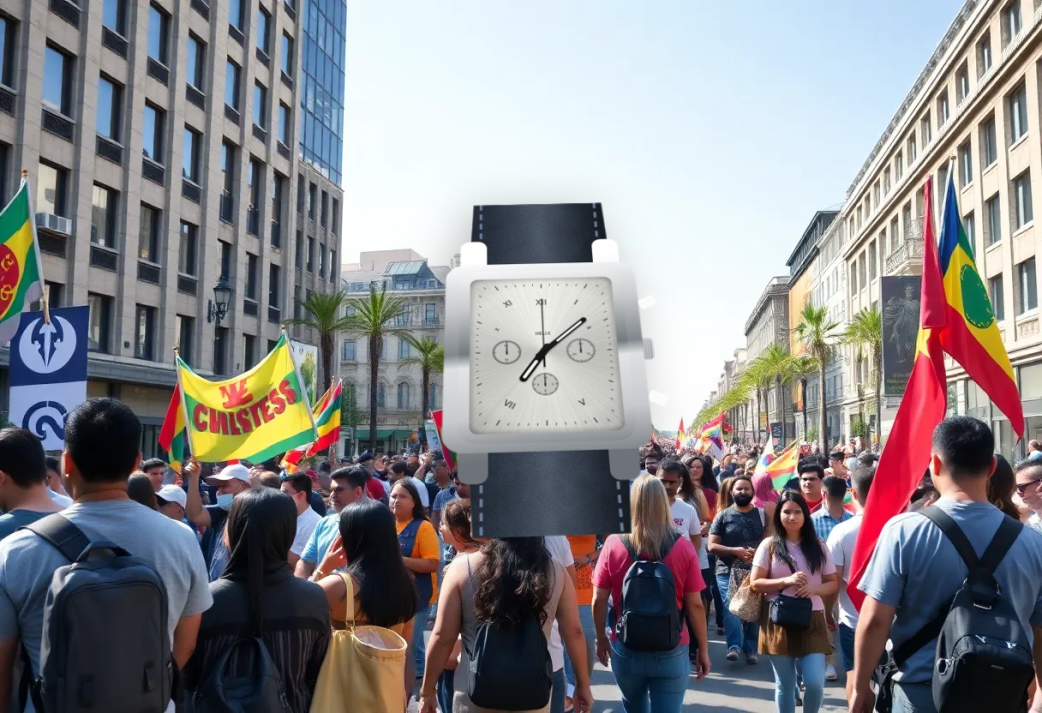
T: 7 h 08 min
